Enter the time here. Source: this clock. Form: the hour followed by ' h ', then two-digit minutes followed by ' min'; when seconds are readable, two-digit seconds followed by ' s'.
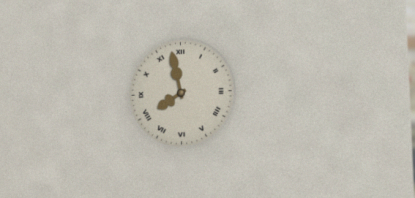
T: 7 h 58 min
